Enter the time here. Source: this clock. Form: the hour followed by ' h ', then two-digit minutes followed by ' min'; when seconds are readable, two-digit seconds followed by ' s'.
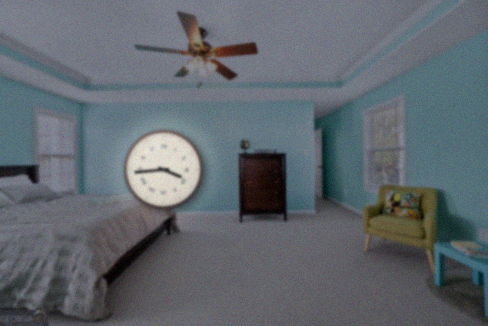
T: 3 h 44 min
